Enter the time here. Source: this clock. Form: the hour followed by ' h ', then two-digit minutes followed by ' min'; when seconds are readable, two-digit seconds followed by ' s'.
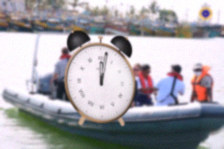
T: 12 h 02 min
